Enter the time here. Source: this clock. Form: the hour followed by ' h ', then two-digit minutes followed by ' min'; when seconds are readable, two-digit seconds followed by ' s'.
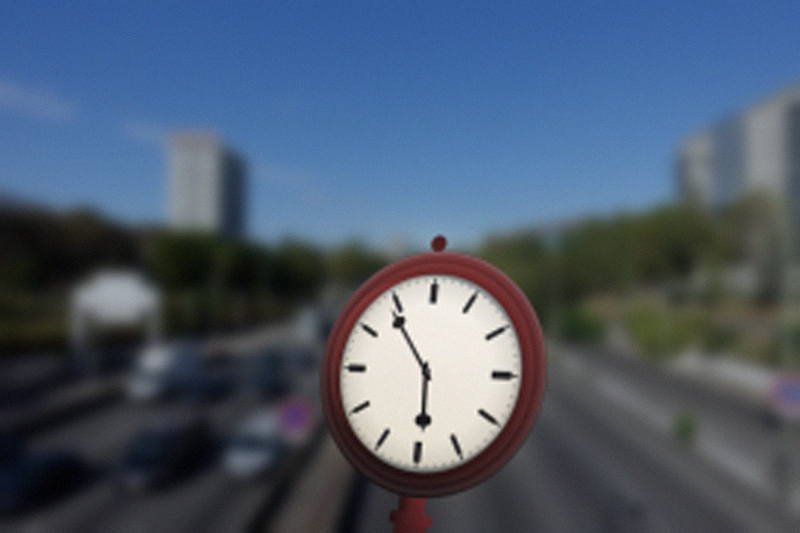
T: 5 h 54 min
